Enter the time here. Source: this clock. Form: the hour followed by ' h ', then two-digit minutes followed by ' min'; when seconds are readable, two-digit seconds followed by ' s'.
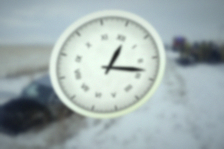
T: 12 h 13 min
